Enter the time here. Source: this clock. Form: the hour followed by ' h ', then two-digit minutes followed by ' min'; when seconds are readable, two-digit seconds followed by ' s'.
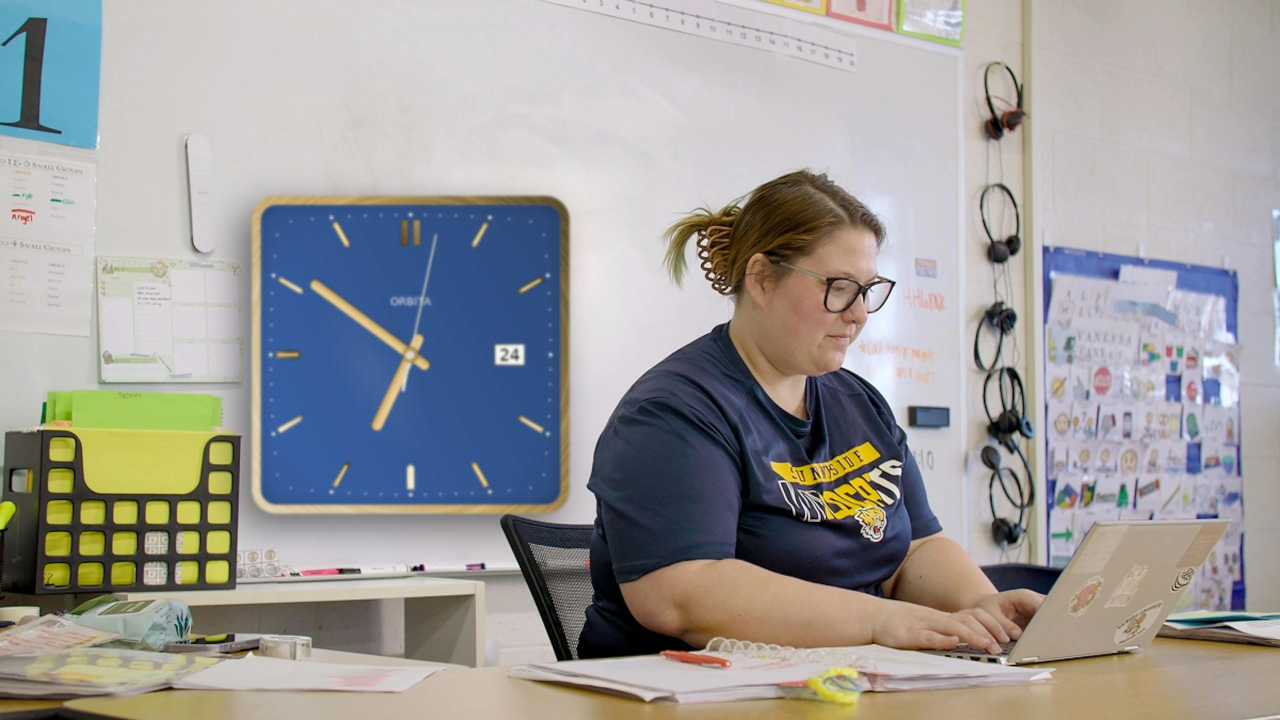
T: 6 h 51 min 02 s
